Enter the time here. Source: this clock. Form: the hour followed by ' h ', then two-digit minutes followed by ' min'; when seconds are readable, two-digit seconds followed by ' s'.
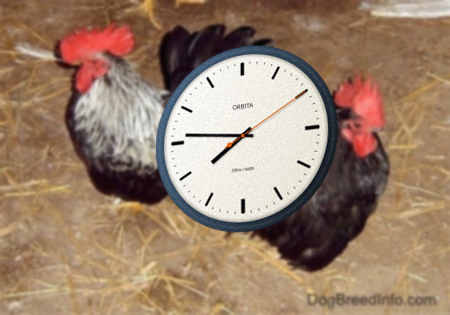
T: 7 h 46 min 10 s
